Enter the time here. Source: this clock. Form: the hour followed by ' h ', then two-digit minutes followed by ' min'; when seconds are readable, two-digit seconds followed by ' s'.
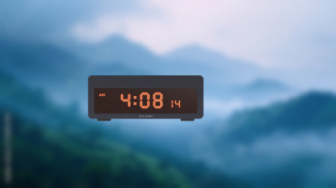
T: 4 h 08 min 14 s
